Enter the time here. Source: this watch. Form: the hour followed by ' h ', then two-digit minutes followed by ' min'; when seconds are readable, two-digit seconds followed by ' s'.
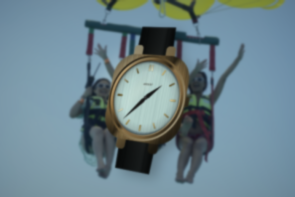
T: 1 h 37 min
